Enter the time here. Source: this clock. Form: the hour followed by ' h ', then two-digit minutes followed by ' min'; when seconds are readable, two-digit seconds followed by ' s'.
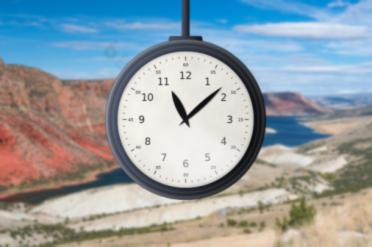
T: 11 h 08 min
